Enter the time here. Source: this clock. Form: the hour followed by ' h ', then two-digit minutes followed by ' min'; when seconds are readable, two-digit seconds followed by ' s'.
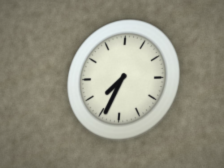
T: 7 h 34 min
